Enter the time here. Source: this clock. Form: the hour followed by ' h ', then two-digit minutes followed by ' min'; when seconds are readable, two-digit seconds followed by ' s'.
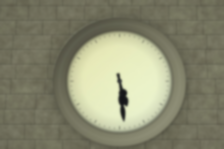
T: 5 h 29 min
